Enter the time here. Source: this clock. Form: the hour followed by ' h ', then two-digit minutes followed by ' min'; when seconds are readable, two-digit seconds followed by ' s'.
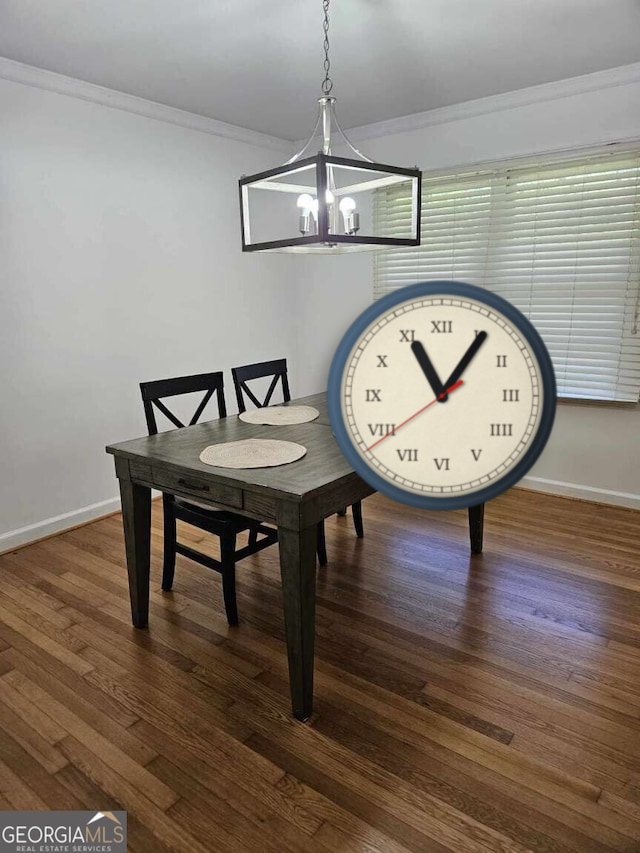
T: 11 h 05 min 39 s
